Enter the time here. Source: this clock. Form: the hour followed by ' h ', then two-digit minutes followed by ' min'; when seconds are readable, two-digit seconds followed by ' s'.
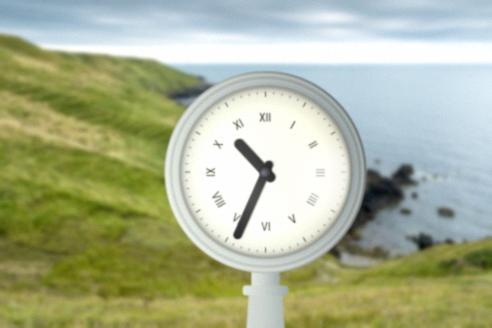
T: 10 h 34 min
